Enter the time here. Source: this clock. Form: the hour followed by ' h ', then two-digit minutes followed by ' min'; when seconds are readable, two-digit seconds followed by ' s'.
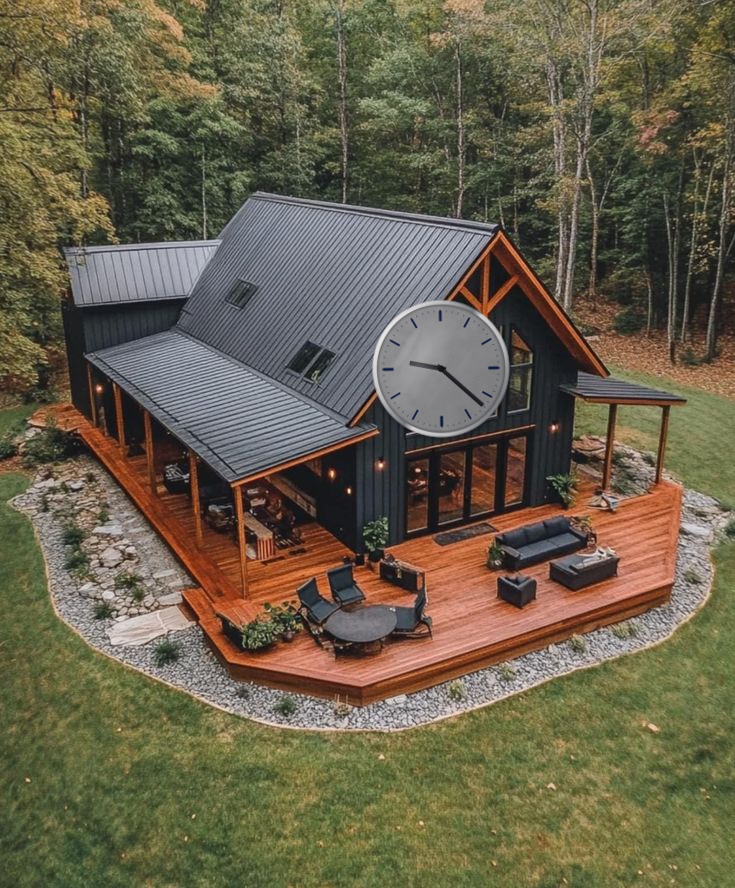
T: 9 h 22 min
